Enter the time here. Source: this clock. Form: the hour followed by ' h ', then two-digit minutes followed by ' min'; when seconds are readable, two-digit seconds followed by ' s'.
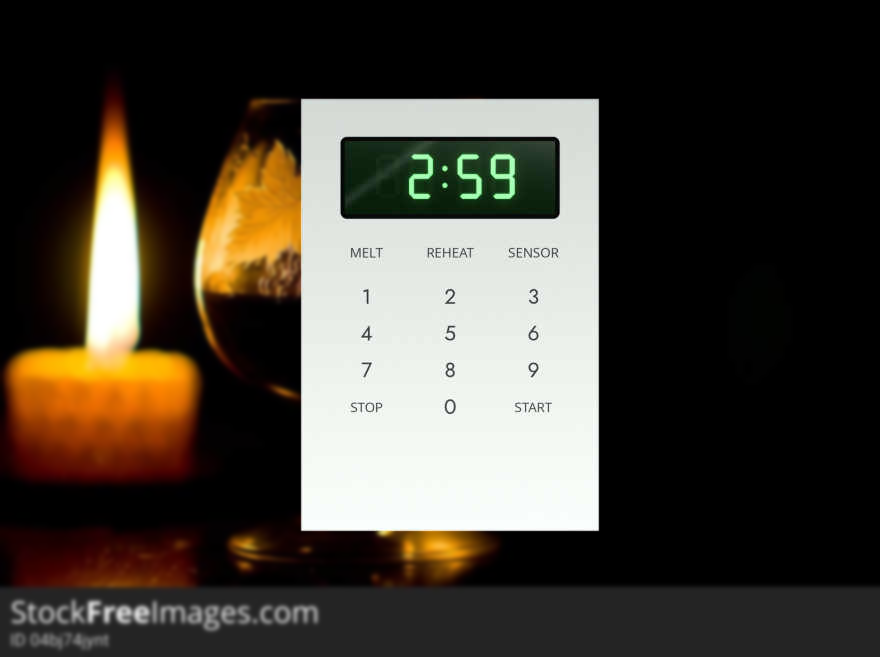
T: 2 h 59 min
